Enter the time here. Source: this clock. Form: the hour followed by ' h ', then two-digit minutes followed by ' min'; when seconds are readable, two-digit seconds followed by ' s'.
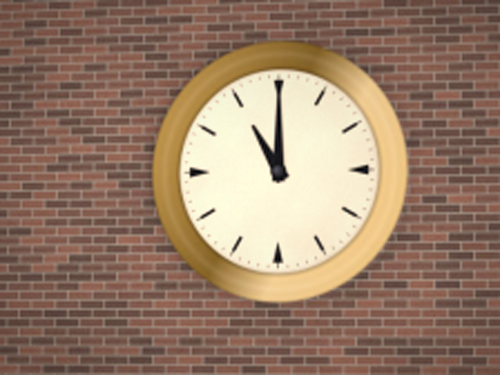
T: 11 h 00 min
